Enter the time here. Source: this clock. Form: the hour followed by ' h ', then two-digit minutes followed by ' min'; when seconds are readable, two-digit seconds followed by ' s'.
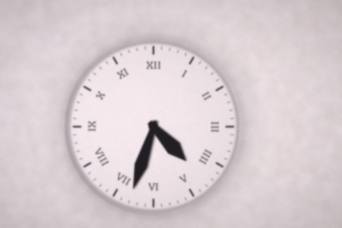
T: 4 h 33 min
